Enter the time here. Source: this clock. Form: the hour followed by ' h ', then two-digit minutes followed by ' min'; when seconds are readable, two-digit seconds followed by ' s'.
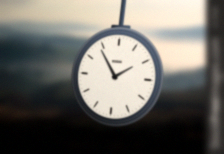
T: 1 h 54 min
